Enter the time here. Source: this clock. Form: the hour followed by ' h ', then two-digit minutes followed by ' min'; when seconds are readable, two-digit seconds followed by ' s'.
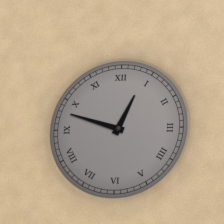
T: 12 h 48 min
